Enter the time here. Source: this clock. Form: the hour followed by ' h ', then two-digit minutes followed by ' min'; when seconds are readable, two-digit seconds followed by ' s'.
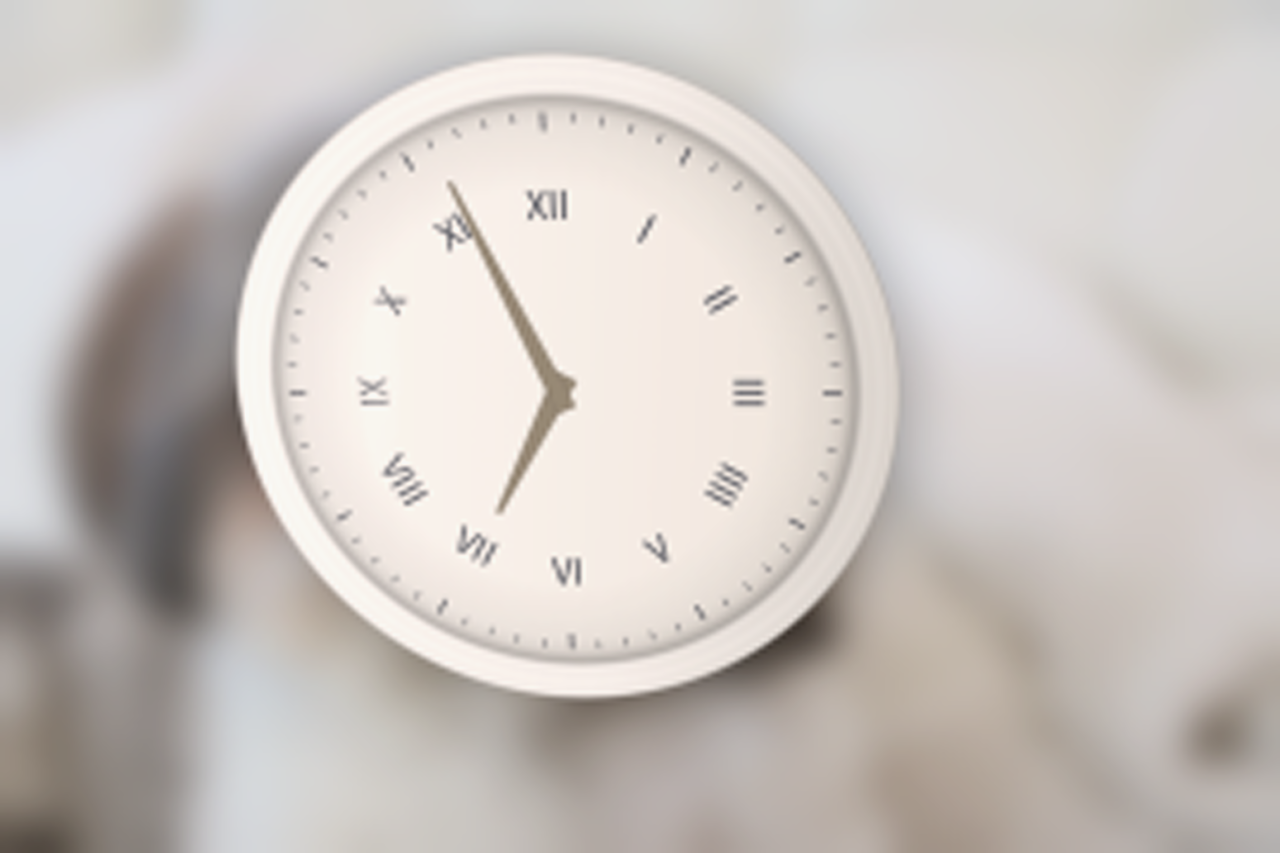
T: 6 h 56 min
